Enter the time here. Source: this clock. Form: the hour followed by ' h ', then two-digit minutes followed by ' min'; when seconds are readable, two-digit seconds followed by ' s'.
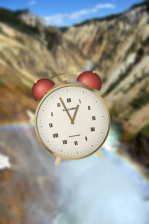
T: 12 h 57 min
